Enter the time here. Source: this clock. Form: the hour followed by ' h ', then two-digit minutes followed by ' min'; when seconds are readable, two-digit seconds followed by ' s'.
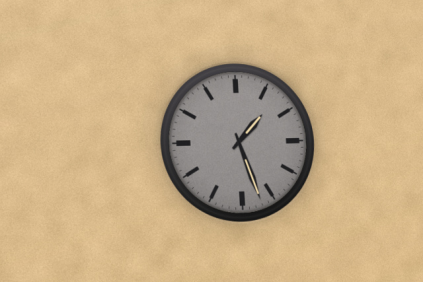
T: 1 h 27 min
